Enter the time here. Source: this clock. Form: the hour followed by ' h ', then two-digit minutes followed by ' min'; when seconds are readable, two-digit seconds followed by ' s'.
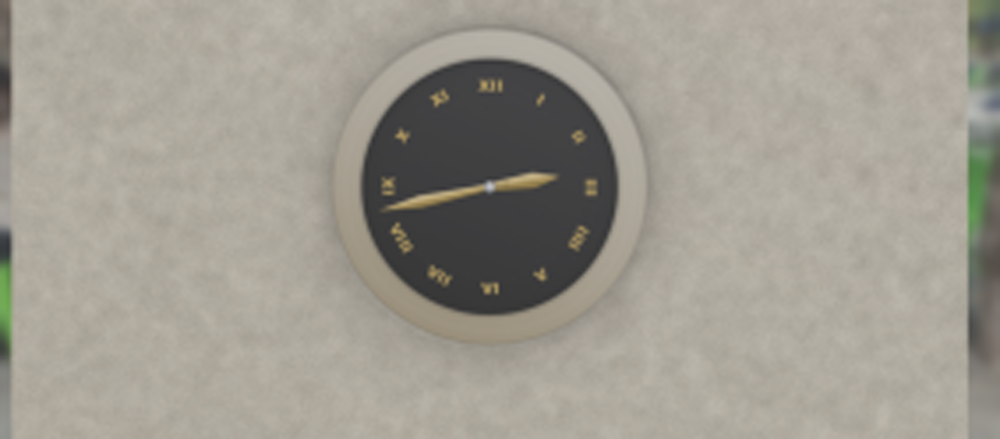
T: 2 h 43 min
